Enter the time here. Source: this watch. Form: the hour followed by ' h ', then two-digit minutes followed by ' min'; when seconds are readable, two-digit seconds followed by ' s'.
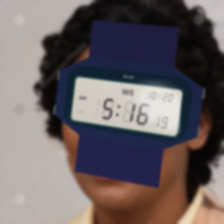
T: 5 h 16 min 19 s
